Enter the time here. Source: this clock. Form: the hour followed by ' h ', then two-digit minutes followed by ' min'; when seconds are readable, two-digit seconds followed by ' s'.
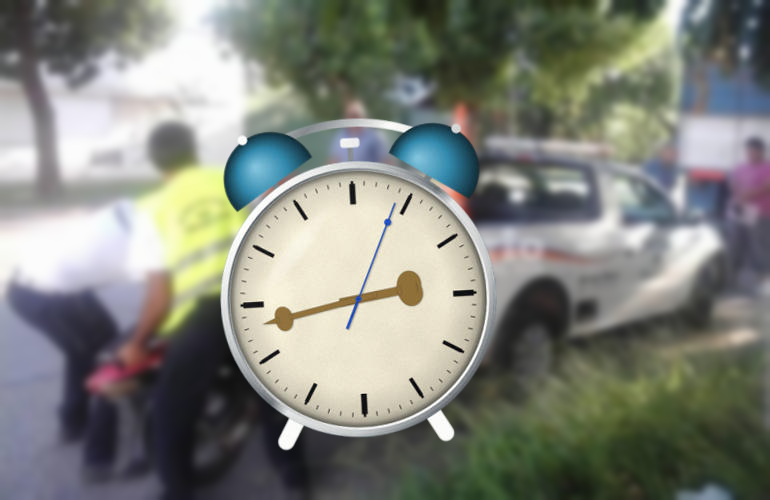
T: 2 h 43 min 04 s
